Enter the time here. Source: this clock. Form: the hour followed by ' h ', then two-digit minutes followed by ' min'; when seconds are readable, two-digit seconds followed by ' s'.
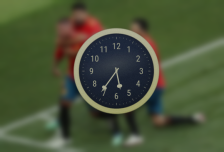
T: 5 h 36 min
